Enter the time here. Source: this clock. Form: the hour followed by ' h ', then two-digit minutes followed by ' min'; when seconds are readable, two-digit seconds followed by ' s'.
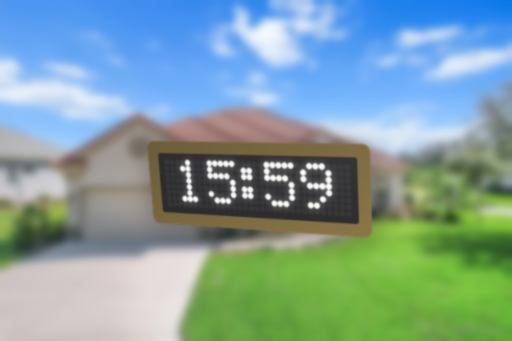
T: 15 h 59 min
